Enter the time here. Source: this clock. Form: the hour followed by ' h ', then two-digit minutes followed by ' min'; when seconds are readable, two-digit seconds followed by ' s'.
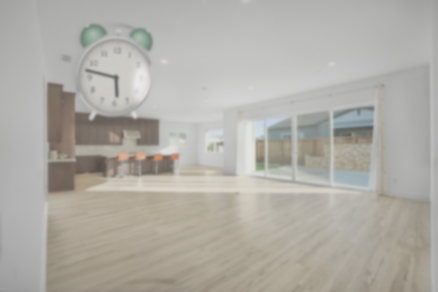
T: 5 h 47 min
